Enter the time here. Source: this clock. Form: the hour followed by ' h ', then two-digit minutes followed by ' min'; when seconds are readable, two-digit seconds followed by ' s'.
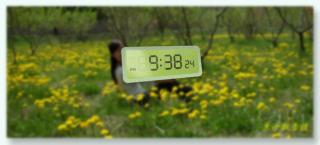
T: 9 h 38 min 24 s
